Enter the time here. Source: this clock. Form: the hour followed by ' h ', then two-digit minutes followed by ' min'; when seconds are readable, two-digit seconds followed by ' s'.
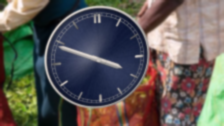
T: 3 h 49 min
